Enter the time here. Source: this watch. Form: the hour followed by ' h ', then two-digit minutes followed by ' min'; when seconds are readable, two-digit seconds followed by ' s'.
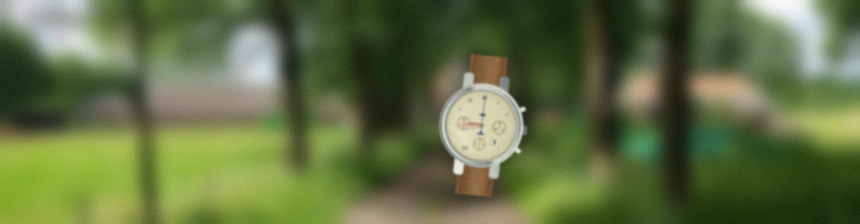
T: 8 h 44 min
